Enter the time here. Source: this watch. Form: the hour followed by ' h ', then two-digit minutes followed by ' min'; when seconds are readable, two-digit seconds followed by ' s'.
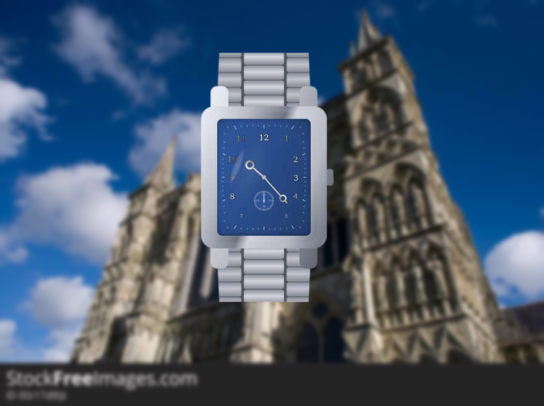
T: 10 h 23 min
